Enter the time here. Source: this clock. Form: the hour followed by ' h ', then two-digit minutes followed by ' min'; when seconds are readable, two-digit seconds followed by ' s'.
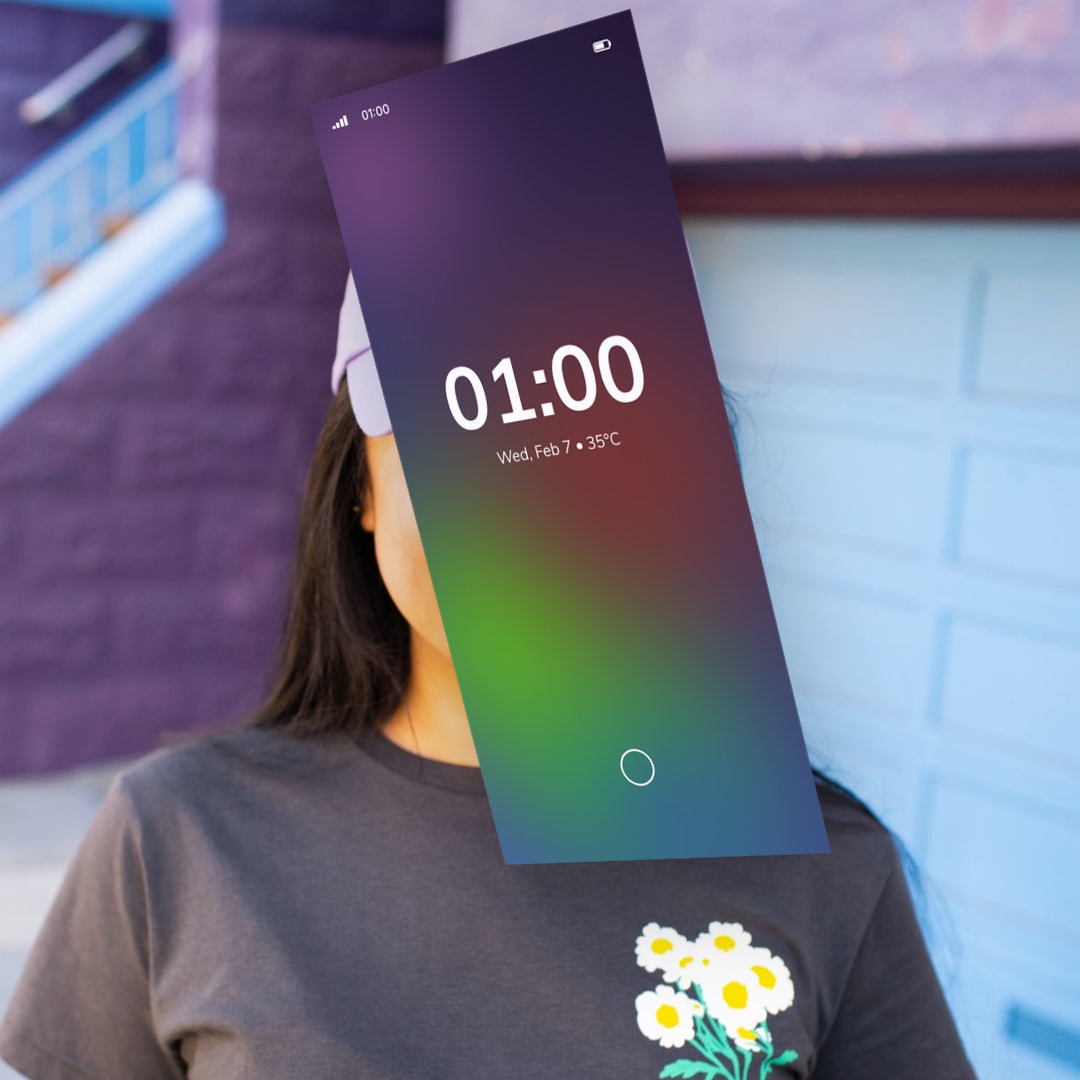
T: 1 h 00 min
